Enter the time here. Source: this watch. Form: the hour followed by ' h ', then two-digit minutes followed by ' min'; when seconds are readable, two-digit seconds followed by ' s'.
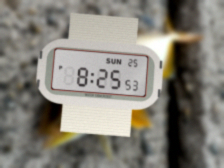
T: 8 h 25 min 53 s
